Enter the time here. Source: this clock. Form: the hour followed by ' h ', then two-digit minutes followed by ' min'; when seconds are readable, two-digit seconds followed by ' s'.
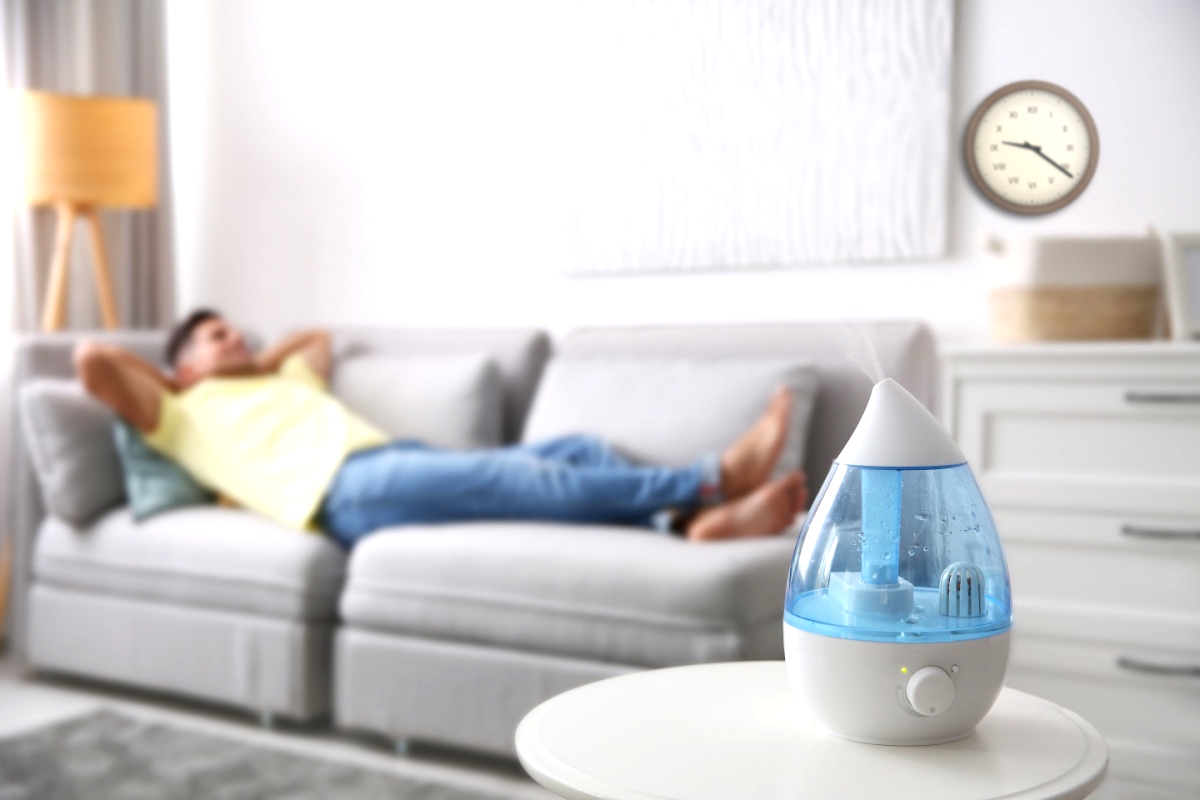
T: 9 h 21 min
